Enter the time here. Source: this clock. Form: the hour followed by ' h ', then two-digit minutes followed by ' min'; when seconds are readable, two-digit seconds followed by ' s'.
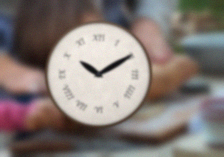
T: 10 h 10 min
